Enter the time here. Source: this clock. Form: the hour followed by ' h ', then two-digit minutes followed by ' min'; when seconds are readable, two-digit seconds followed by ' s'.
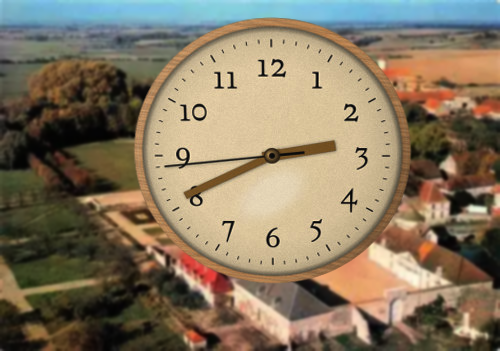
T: 2 h 40 min 44 s
